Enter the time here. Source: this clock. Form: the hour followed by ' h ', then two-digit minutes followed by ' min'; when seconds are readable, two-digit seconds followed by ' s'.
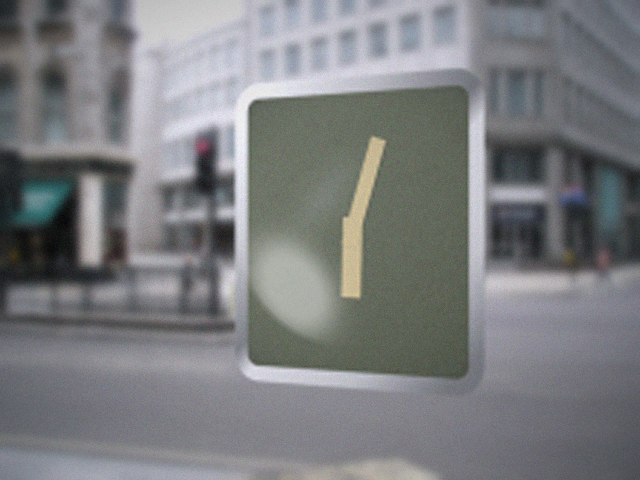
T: 6 h 03 min
